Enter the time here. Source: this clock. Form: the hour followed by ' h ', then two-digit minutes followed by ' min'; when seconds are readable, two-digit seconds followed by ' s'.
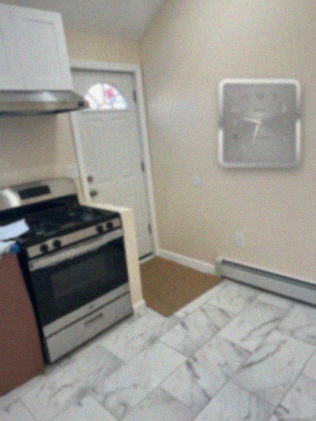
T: 9 h 33 min
